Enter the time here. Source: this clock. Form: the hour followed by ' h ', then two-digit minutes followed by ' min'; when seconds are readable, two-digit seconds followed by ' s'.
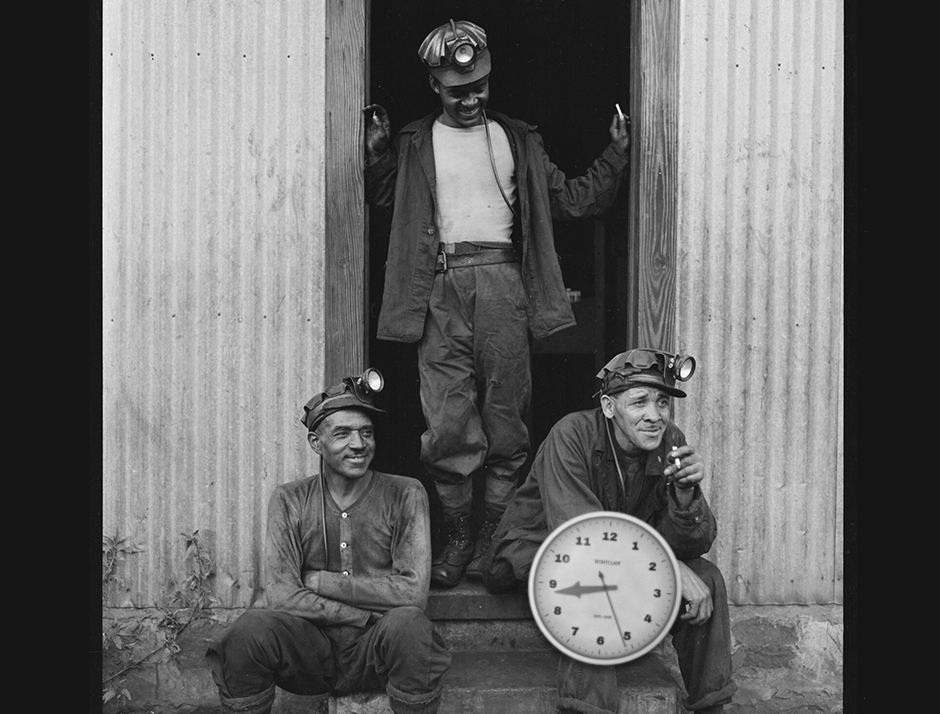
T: 8 h 43 min 26 s
